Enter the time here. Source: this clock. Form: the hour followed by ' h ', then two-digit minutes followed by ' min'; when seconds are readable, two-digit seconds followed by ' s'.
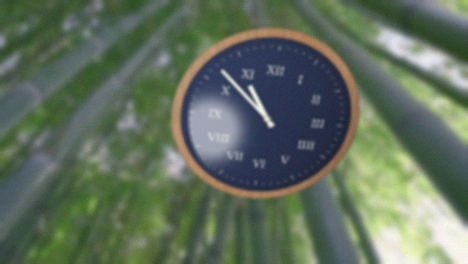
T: 10 h 52 min
